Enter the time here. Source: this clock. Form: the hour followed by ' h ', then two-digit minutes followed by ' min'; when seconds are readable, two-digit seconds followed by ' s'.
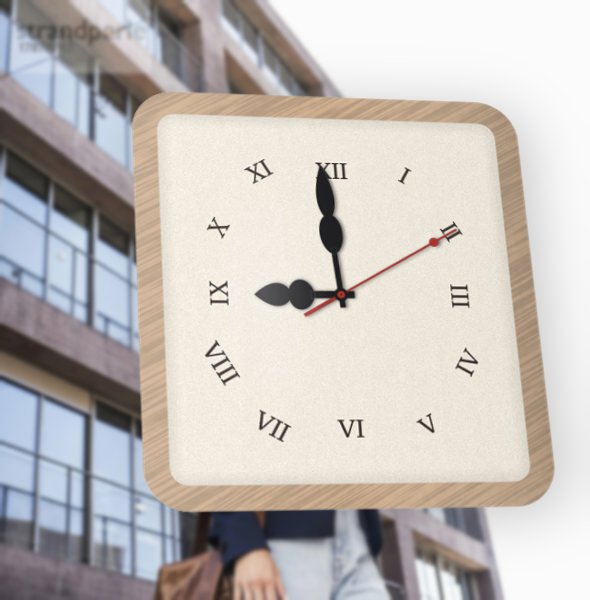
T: 8 h 59 min 10 s
